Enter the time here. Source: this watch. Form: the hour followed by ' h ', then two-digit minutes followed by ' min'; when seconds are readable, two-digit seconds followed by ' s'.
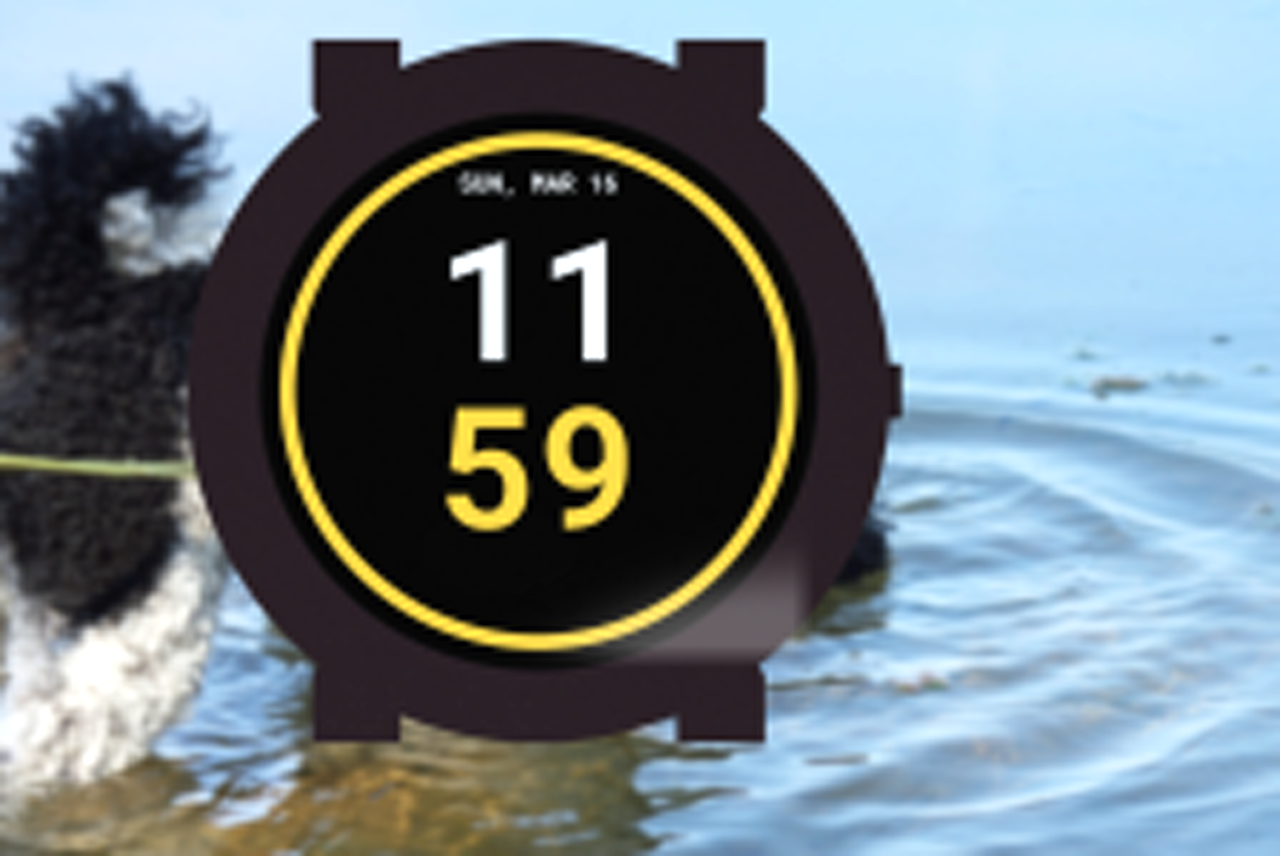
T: 11 h 59 min
